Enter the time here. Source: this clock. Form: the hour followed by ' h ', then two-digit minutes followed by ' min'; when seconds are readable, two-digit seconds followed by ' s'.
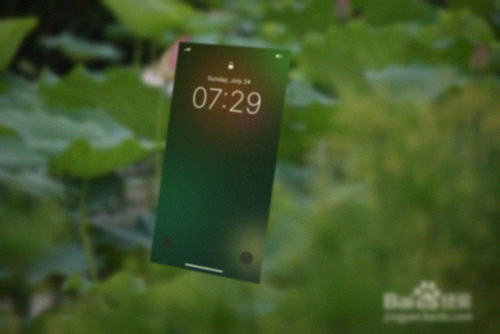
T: 7 h 29 min
